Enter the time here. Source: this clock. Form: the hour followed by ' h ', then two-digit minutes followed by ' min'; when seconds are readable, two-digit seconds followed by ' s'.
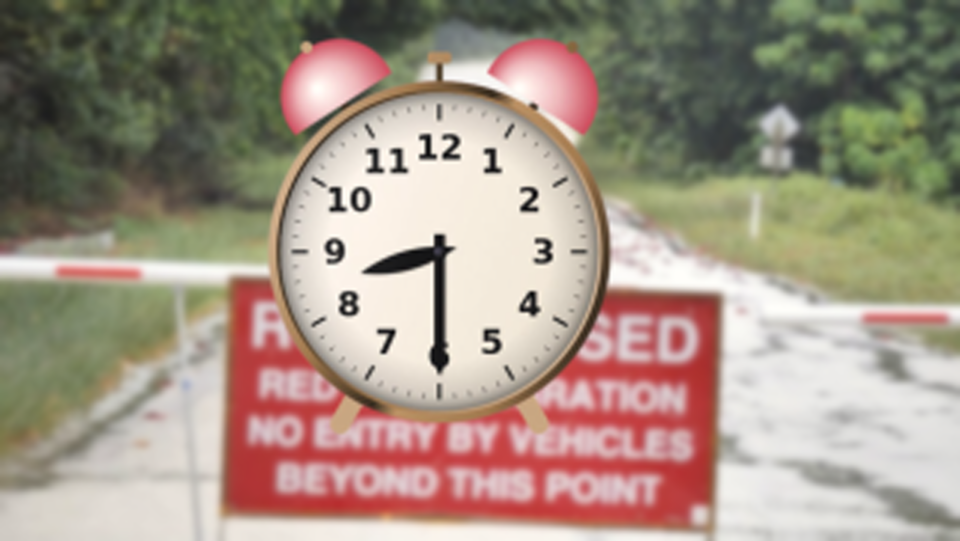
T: 8 h 30 min
